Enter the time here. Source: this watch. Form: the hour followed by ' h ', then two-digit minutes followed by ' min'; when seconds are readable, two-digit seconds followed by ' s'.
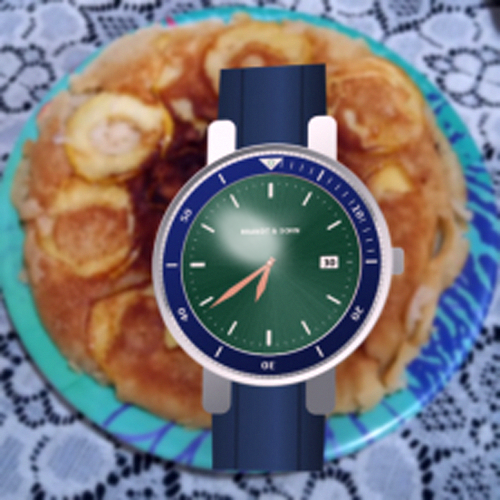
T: 6 h 39 min
